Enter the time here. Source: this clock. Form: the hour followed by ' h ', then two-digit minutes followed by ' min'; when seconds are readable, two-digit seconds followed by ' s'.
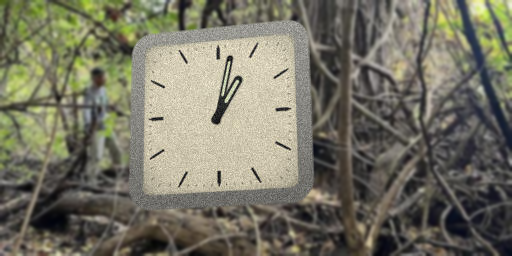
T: 1 h 02 min
